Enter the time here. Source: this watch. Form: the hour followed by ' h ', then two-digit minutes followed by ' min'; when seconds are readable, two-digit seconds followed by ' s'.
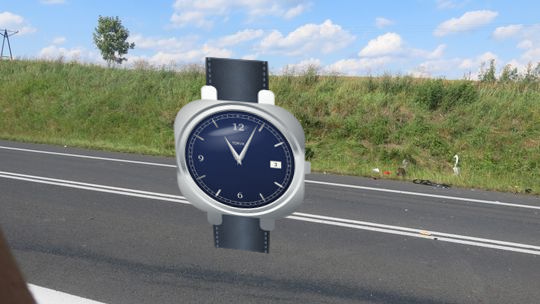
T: 11 h 04 min
